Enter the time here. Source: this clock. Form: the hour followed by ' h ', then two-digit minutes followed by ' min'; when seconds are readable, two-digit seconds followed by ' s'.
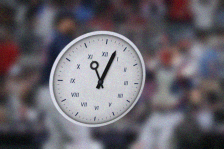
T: 11 h 03 min
